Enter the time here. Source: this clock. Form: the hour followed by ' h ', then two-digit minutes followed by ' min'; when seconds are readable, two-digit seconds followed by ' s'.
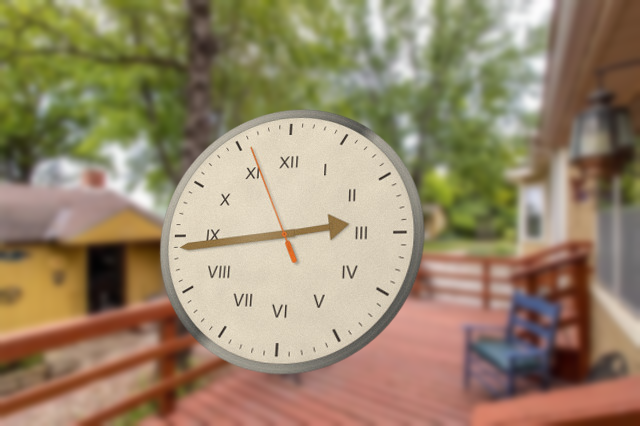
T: 2 h 43 min 56 s
